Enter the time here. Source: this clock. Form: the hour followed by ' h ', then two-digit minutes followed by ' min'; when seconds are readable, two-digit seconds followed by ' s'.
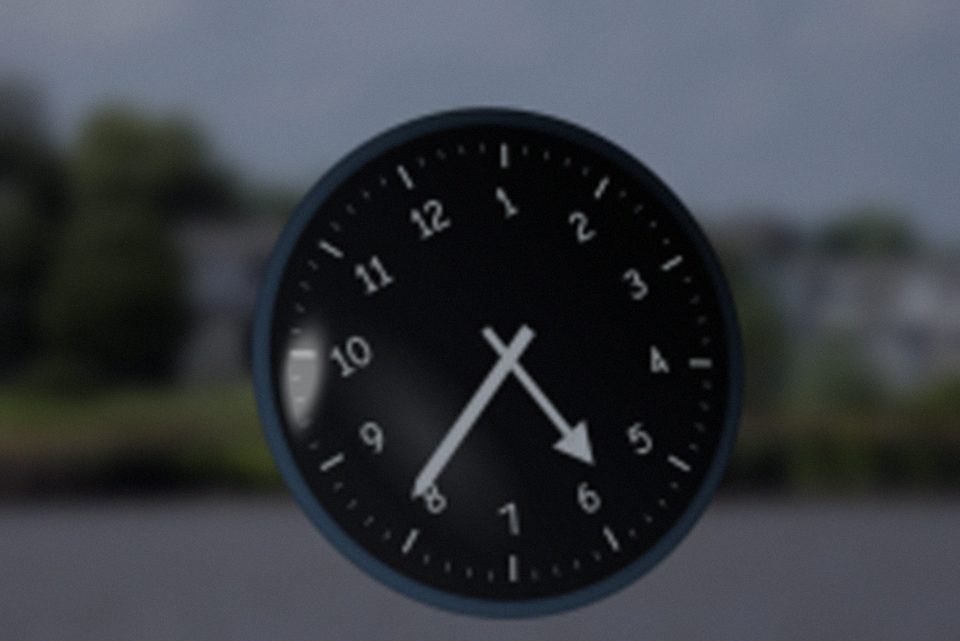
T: 5 h 41 min
